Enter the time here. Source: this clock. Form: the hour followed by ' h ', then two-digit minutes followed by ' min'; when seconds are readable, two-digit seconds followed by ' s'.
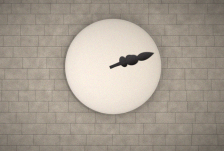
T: 2 h 12 min
